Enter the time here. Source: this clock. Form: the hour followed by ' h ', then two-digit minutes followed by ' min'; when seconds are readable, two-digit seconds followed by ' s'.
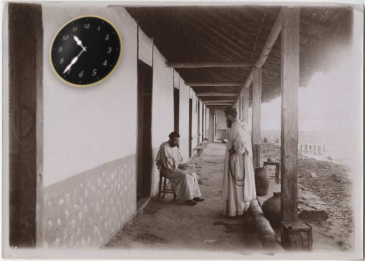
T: 10 h 36 min
